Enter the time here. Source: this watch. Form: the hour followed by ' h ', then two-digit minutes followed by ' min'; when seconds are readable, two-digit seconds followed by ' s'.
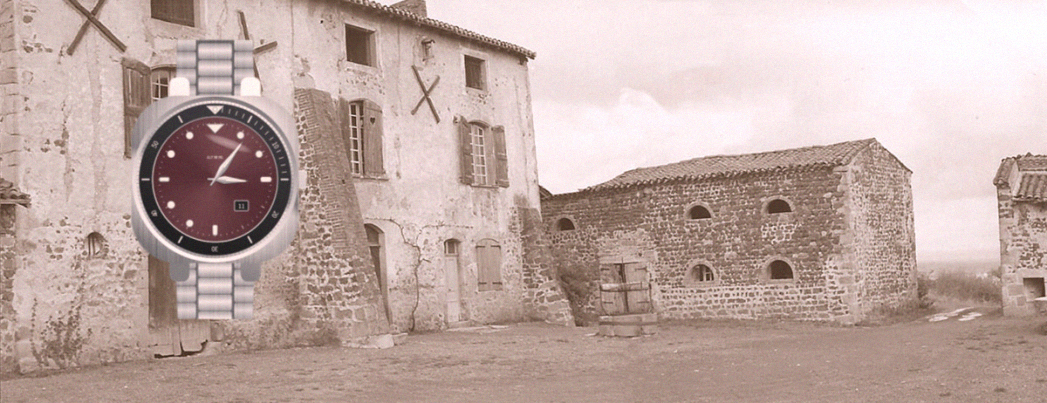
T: 3 h 06 min
